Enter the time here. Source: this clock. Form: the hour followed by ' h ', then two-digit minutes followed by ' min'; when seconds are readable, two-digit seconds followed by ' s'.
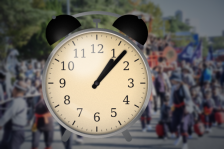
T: 1 h 07 min
